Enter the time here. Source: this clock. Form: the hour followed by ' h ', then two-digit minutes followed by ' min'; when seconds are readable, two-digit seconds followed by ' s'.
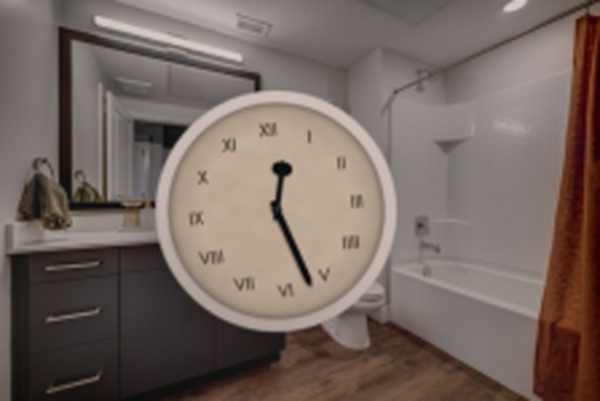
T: 12 h 27 min
